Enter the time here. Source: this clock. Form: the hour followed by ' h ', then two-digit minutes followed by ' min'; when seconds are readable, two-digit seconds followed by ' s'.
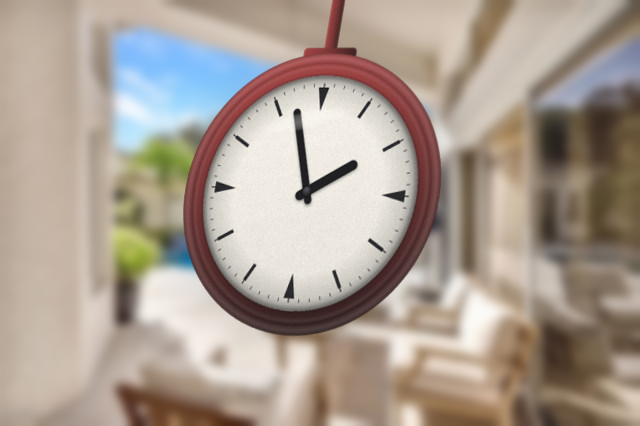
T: 1 h 57 min
